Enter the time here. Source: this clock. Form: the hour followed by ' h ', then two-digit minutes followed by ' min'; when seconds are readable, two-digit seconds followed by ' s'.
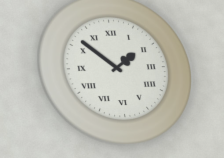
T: 1 h 52 min
